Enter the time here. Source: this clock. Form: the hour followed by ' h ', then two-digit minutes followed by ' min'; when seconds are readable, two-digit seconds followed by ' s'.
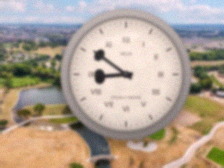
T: 8 h 51 min
